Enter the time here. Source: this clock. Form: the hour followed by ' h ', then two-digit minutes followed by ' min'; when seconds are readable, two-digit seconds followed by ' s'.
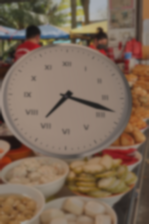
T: 7 h 18 min
